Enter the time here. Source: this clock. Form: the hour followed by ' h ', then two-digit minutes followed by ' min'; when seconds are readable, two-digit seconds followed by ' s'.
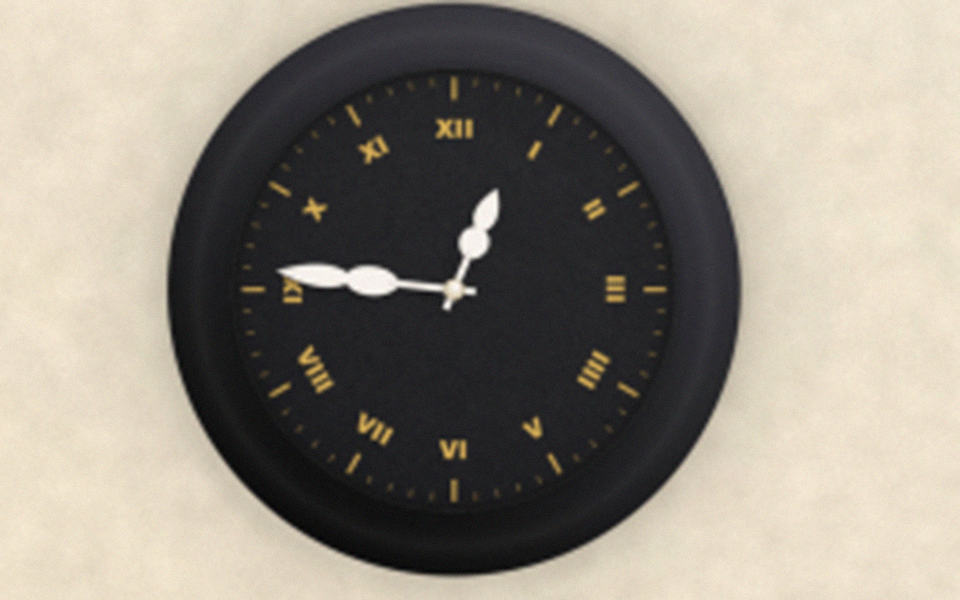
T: 12 h 46 min
